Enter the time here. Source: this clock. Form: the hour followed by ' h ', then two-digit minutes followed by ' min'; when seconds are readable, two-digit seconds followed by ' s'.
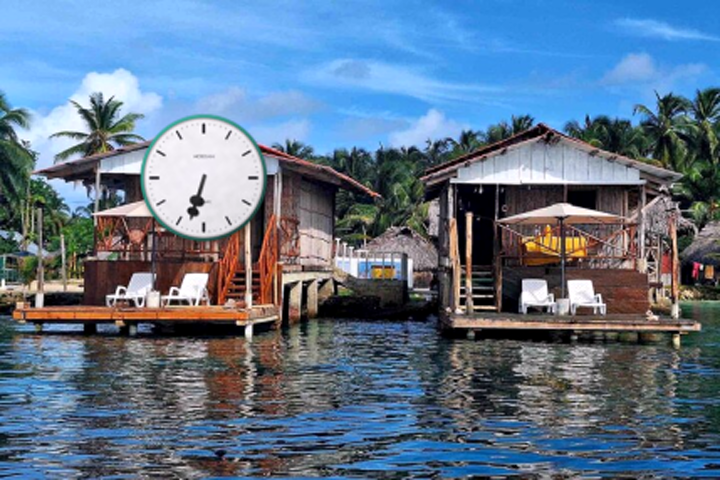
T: 6 h 33 min
